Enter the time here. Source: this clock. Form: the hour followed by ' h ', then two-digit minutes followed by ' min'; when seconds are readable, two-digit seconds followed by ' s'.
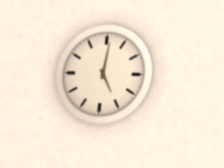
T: 5 h 01 min
